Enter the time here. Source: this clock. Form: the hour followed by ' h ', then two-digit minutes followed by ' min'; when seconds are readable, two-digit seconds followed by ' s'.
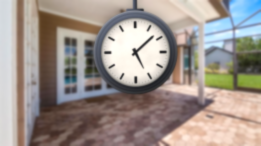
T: 5 h 08 min
